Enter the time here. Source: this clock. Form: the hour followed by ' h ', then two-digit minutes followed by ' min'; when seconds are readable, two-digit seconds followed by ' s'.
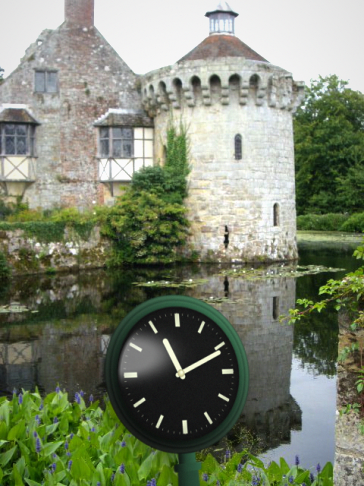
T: 11 h 11 min
